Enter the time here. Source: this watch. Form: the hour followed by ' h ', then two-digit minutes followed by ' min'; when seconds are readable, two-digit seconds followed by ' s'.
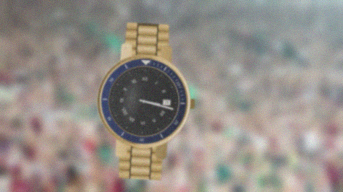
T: 3 h 17 min
